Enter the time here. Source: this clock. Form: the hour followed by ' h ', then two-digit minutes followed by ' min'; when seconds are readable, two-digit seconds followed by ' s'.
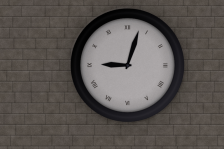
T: 9 h 03 min
